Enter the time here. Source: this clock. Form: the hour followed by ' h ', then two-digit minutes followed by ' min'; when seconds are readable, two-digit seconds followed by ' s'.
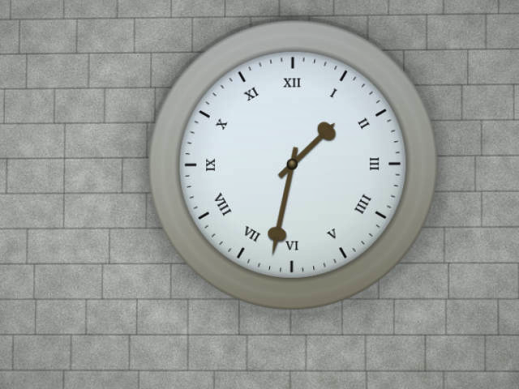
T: 1 h 32 min
